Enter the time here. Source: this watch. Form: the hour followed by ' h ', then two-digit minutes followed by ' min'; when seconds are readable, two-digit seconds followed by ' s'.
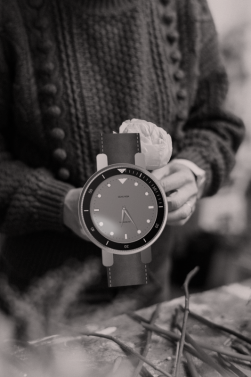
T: 6 h 25 min
